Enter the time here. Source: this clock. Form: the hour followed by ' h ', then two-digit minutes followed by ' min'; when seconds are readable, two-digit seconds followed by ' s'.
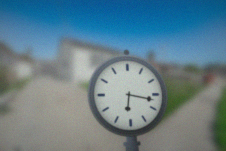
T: 6 h 17 min
